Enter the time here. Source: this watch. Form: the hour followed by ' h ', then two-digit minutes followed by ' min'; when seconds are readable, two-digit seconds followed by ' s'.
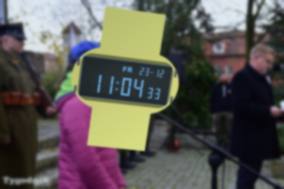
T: 11 h 04 min 33 s
